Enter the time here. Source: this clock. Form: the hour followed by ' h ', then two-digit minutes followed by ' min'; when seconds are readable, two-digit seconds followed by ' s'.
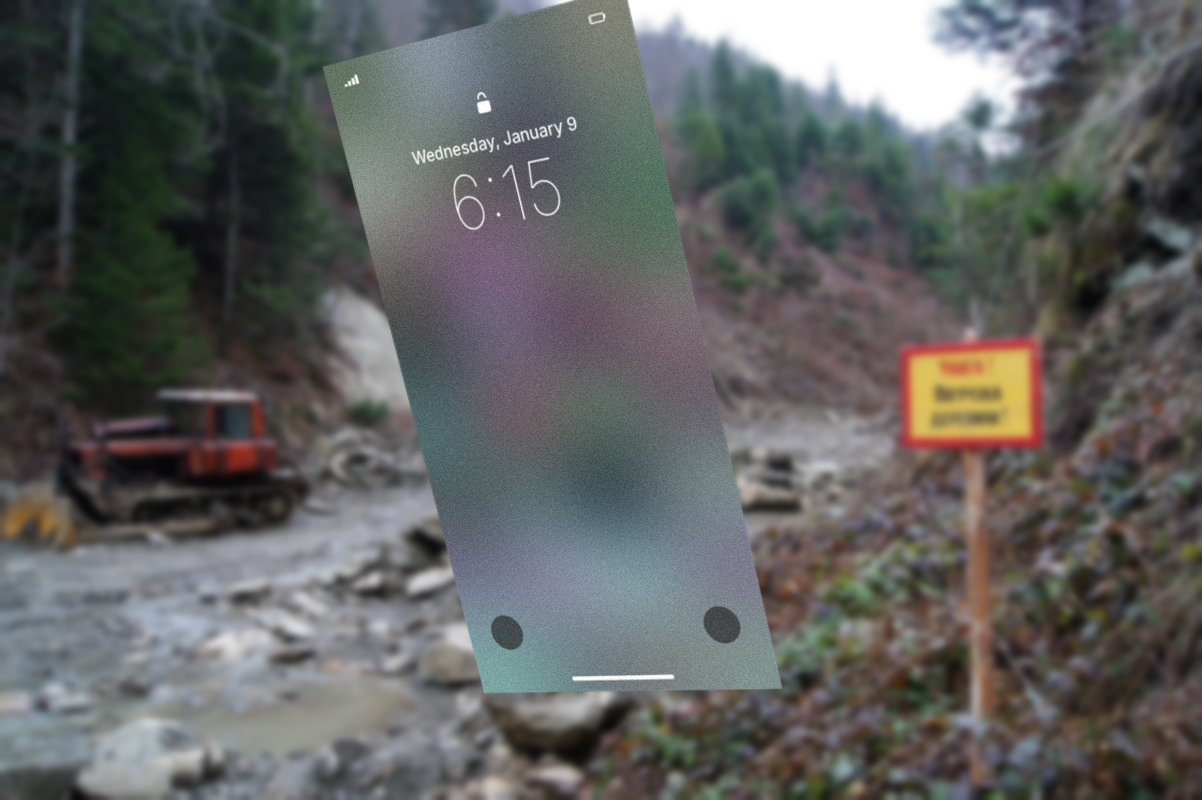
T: 6 h 15 min
